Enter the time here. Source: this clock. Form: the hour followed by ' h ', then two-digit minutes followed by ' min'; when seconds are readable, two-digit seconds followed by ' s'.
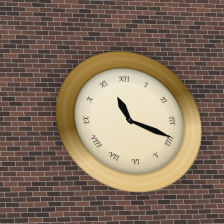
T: 11 h 19 min
